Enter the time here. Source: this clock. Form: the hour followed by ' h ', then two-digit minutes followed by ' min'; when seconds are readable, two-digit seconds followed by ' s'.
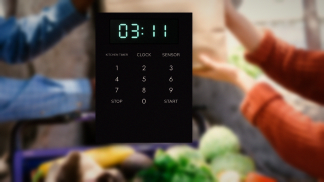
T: 3 h 11 min
